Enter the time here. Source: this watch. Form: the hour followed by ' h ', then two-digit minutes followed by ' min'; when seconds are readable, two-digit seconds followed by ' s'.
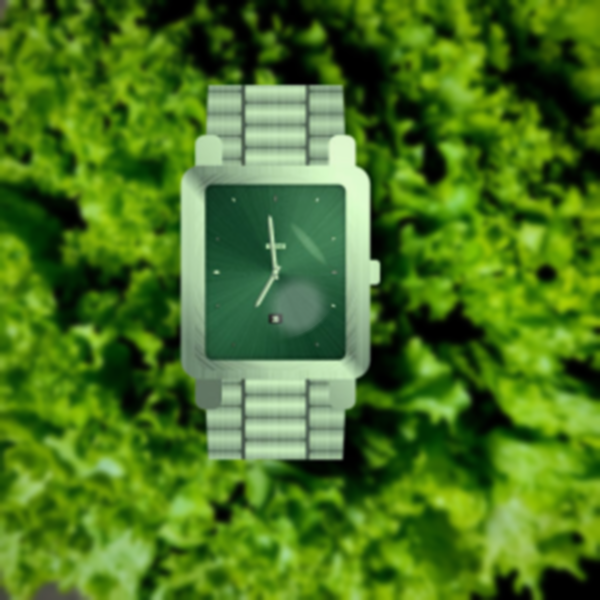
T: 6 h 59 min
